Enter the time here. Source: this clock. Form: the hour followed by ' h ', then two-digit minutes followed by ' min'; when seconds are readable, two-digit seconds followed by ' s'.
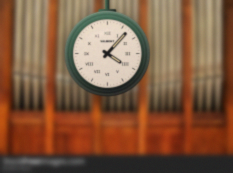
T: 4 h 07 min
